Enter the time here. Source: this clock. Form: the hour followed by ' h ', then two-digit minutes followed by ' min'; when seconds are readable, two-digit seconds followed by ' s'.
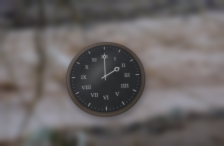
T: 2 h 00 min
